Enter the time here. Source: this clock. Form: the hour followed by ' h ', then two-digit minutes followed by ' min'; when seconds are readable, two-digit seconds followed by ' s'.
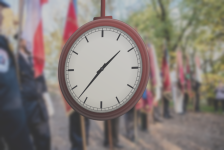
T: 1 h 37 min
